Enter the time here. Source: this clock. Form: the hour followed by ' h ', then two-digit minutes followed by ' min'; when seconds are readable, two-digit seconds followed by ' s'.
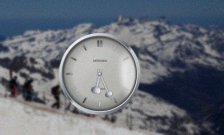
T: 6 h 26 min
